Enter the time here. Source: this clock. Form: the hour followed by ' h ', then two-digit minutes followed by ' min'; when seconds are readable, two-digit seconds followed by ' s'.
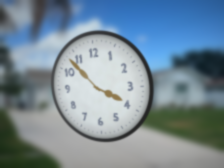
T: 3 h 53 min
